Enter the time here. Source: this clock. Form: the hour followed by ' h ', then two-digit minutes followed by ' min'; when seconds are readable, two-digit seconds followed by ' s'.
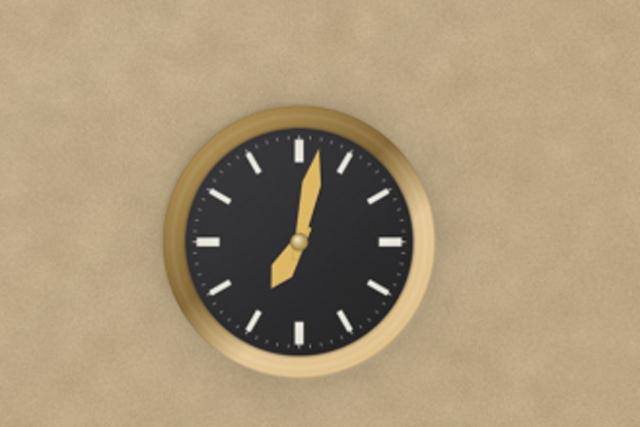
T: 7 h 02 min
